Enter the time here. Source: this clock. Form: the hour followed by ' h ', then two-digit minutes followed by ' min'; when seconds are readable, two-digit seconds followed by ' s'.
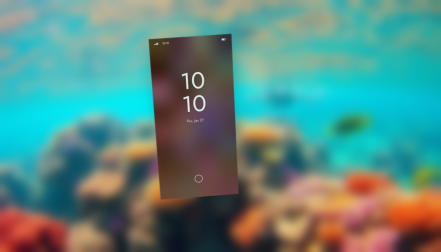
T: 10 h 10 min
